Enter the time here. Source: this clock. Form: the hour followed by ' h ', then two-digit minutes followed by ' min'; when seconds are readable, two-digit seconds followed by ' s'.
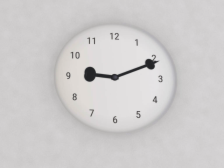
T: 9 h 11 min
